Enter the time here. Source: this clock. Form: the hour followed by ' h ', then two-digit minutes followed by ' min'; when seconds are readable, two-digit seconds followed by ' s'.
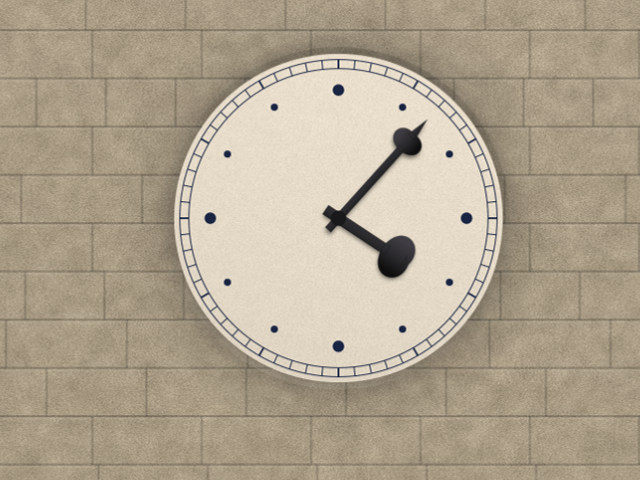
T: 4 h 07 min
